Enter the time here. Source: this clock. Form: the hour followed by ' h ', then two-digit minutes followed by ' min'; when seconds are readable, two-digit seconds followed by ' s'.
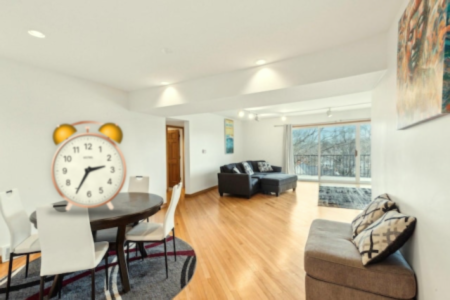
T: 2 h 35 min
